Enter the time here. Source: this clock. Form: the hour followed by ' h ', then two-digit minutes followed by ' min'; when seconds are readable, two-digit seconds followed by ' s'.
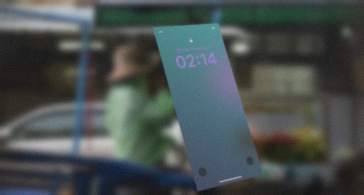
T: 2 h 14 min
